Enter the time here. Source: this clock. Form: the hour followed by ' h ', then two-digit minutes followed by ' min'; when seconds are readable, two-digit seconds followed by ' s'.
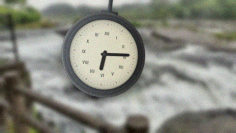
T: 6 h 14 min
